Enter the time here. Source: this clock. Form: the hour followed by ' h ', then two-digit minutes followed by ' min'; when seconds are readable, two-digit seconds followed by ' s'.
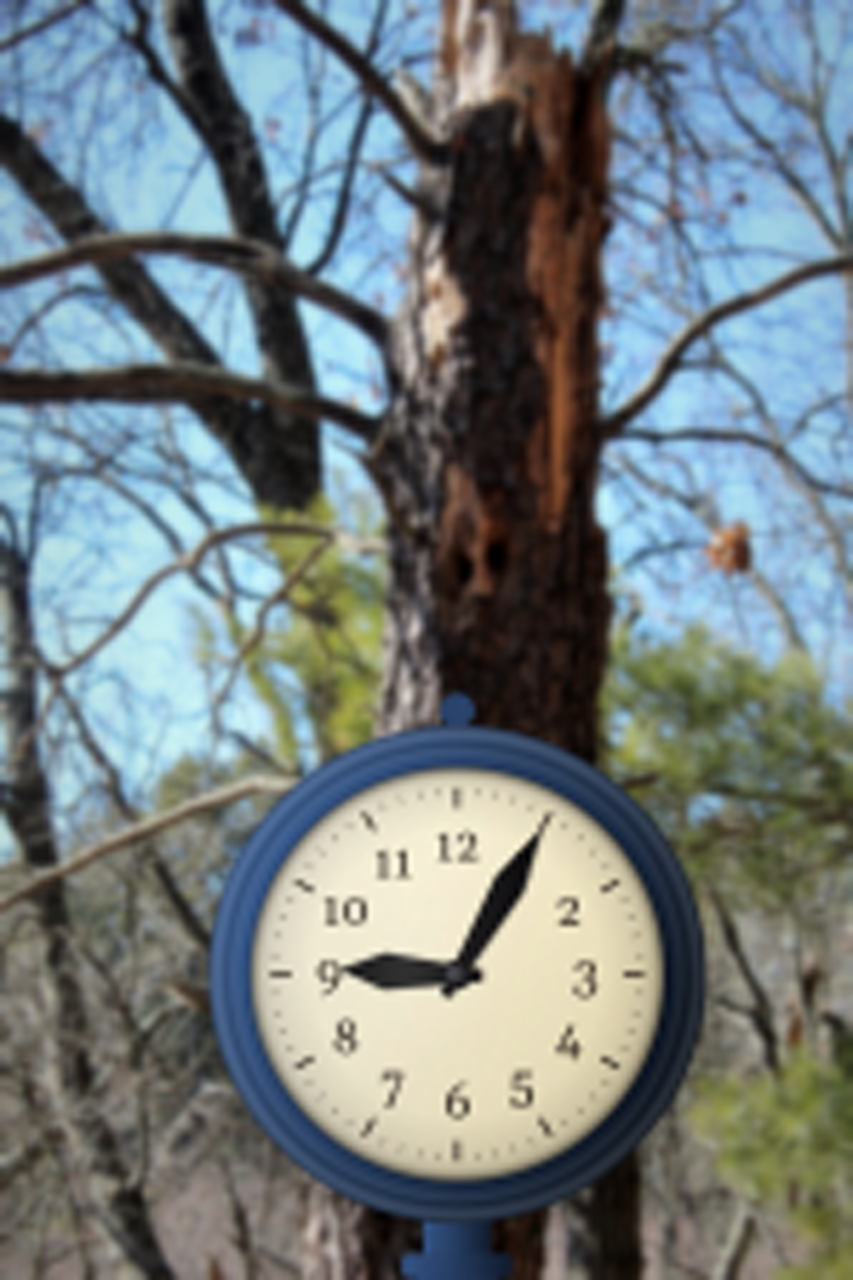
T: 9 h 05 min
